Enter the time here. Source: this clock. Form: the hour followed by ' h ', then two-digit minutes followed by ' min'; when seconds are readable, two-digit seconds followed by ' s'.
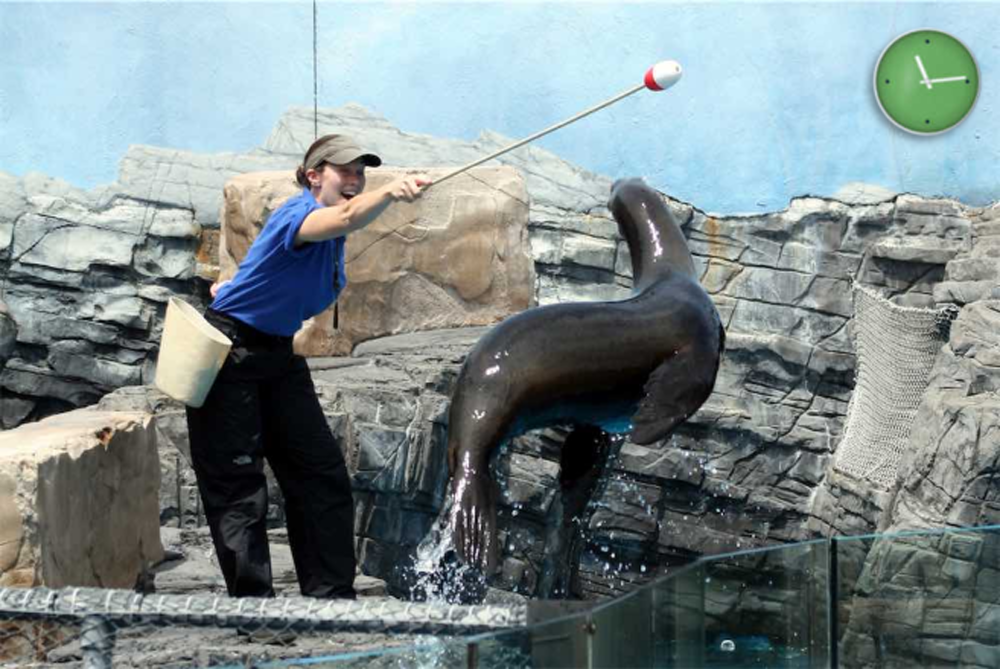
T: 11 h 14 min
